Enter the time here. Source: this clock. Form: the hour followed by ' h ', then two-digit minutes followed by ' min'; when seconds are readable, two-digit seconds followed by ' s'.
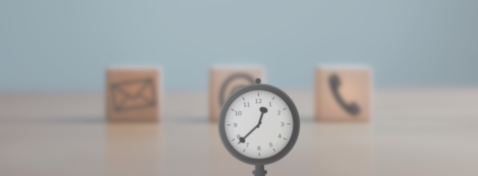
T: 12 h 38 min
